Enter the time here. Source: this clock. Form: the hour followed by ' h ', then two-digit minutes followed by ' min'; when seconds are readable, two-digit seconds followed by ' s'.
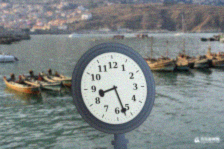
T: 8 h 27 min
